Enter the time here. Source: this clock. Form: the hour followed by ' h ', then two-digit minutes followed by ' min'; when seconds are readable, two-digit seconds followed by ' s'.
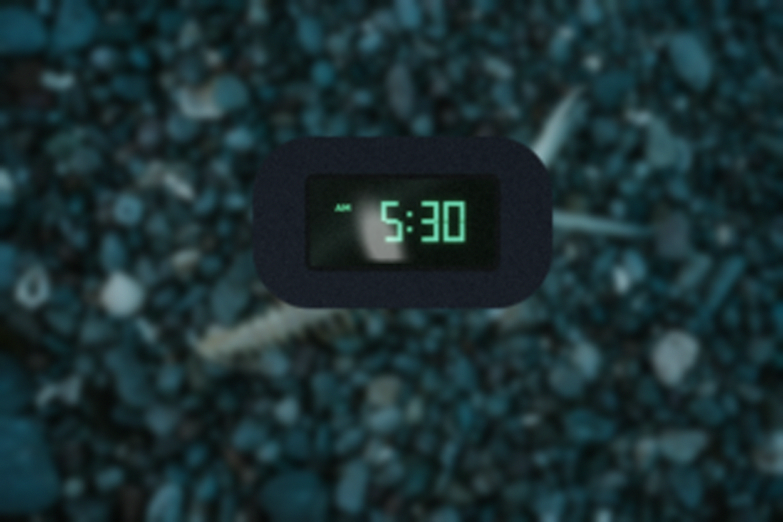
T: 5 h 30 min
